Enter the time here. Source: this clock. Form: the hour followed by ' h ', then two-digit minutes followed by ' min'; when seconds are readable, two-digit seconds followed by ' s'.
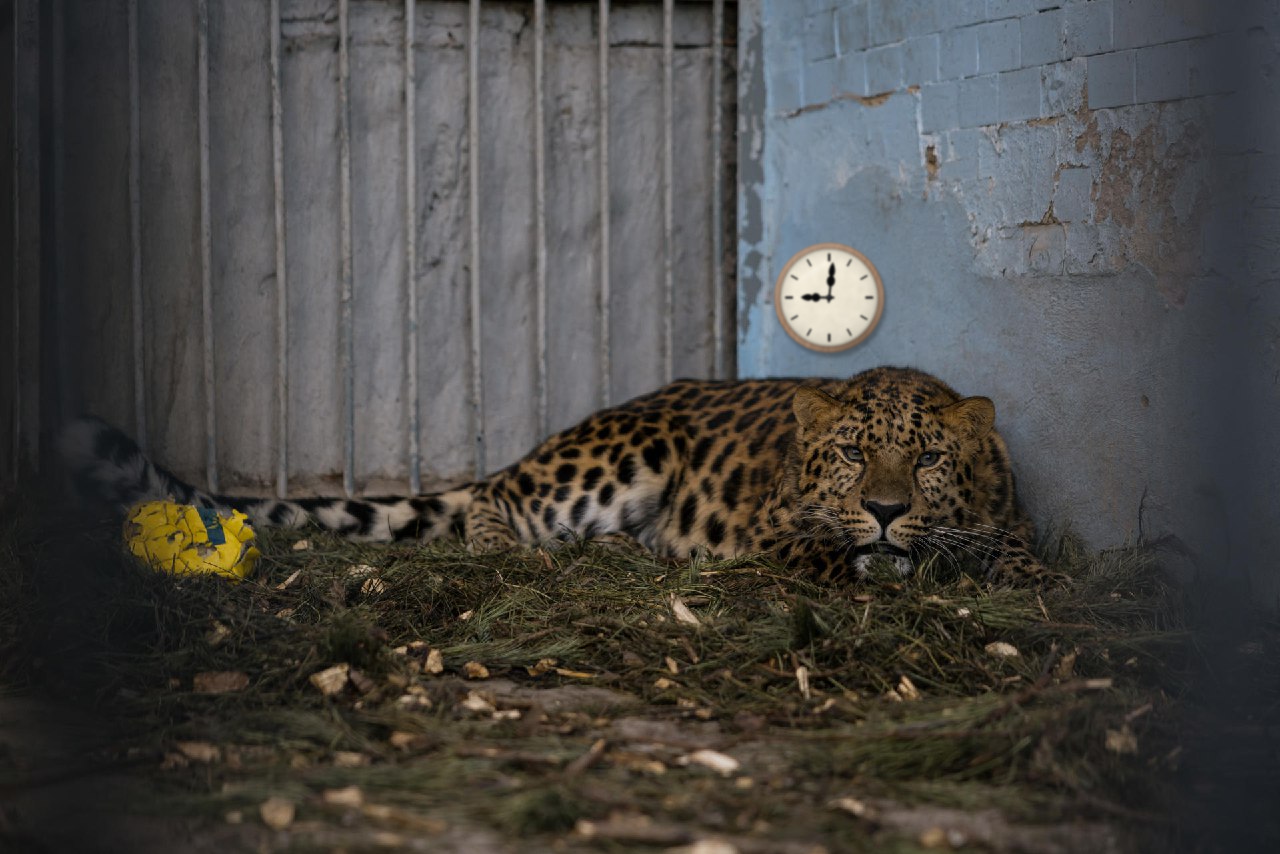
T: 9 h 01 min
